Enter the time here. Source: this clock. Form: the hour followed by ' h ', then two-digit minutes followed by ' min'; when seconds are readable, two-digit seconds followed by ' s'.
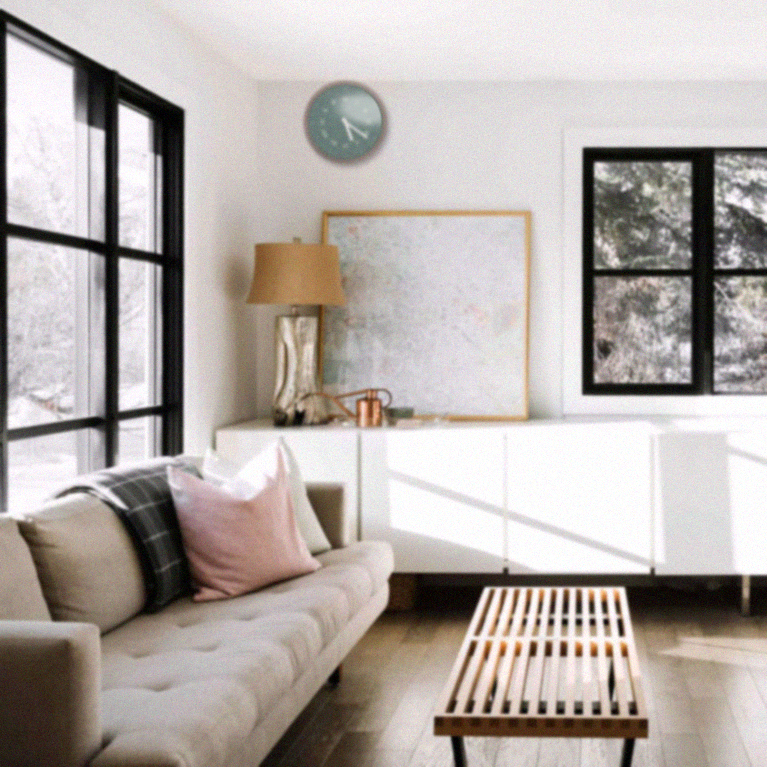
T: 5 h 21 min
